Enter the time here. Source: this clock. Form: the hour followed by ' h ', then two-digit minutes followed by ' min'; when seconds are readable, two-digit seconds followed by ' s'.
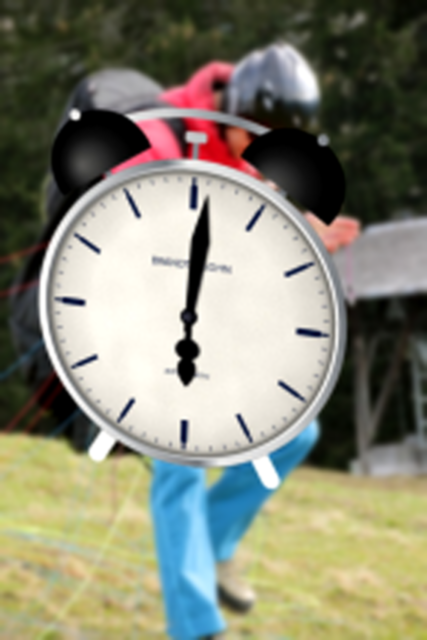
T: 6 h 01 min
